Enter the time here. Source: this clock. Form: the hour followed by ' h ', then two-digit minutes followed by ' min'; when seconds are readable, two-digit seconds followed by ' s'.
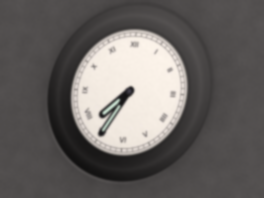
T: 7 h 35 min
